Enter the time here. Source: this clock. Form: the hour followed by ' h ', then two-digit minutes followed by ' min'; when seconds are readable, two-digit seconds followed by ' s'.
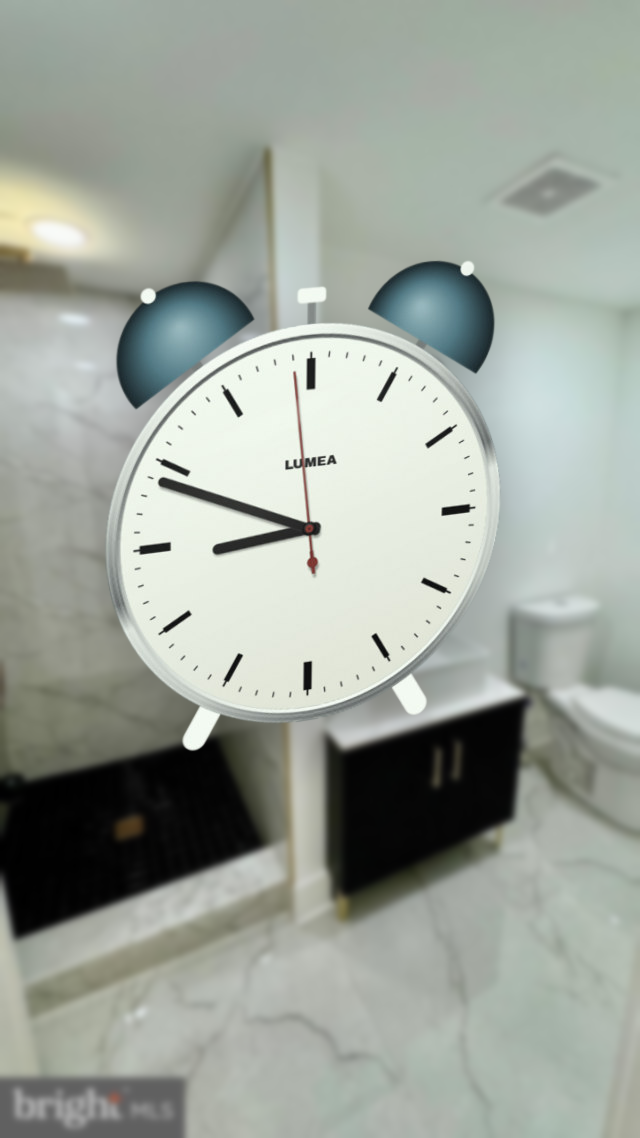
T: 8 h 48 min 59 s
